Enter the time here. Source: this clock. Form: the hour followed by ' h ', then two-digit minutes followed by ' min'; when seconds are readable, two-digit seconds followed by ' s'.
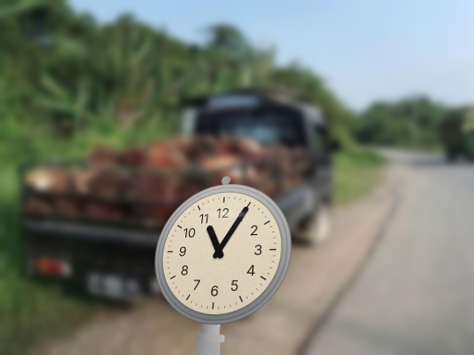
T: 11 h 05 min
